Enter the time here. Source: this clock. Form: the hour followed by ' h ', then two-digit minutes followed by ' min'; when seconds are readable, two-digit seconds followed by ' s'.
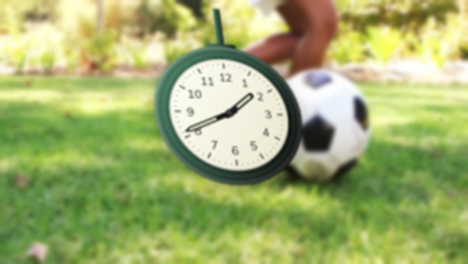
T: 1 h 41 min
